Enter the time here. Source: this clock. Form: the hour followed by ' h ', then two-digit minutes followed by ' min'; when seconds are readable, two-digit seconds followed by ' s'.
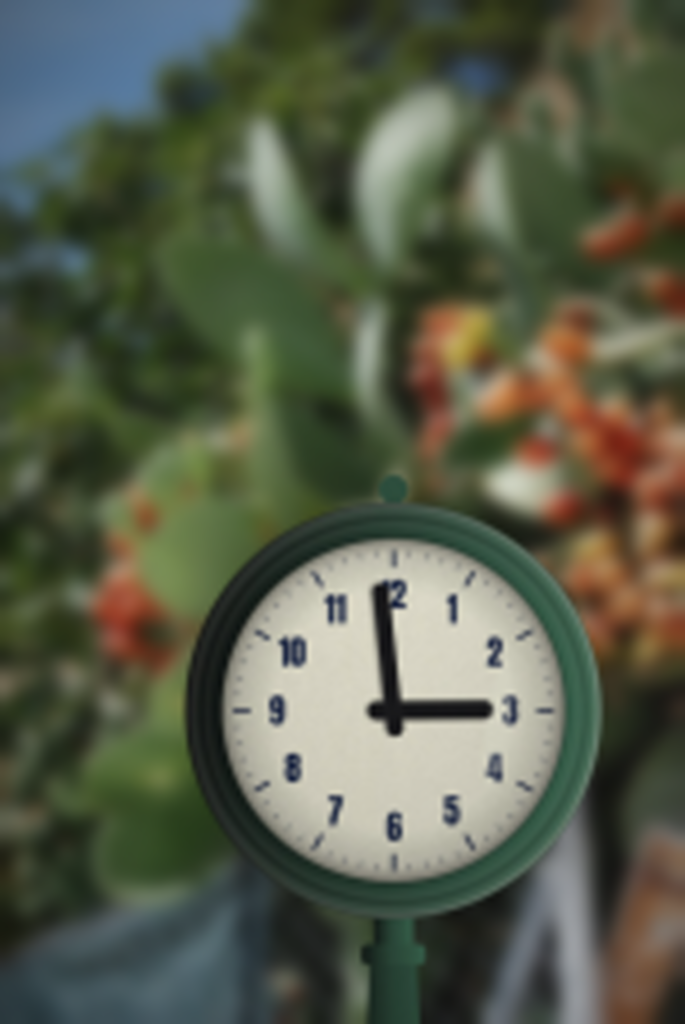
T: 2 h 59 min
